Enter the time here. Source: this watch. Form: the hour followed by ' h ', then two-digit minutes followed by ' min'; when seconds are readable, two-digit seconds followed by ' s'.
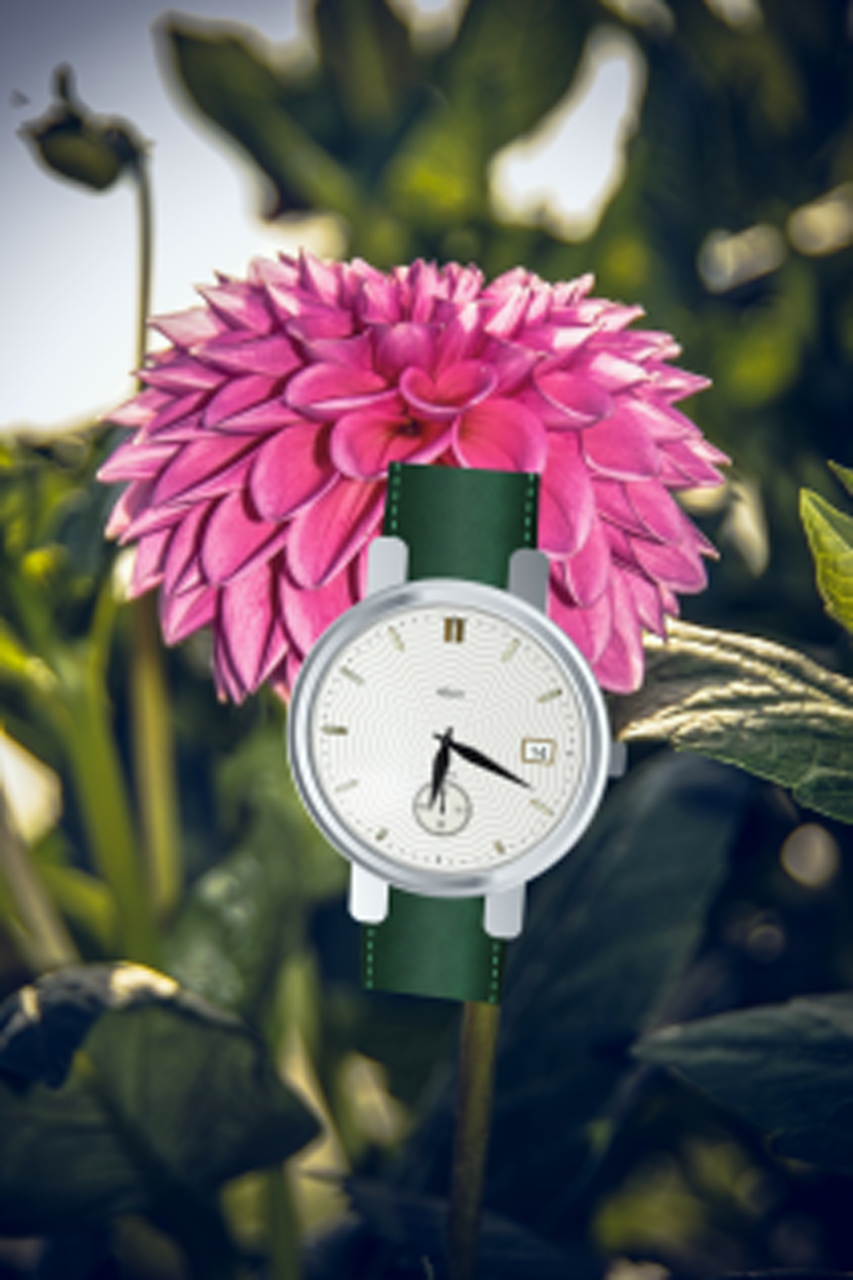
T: 6 h 19 min
